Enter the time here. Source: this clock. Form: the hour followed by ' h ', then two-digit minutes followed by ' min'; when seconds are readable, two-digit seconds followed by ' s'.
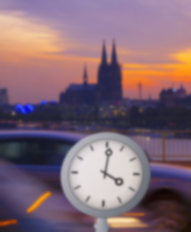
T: 4 h 01 min
